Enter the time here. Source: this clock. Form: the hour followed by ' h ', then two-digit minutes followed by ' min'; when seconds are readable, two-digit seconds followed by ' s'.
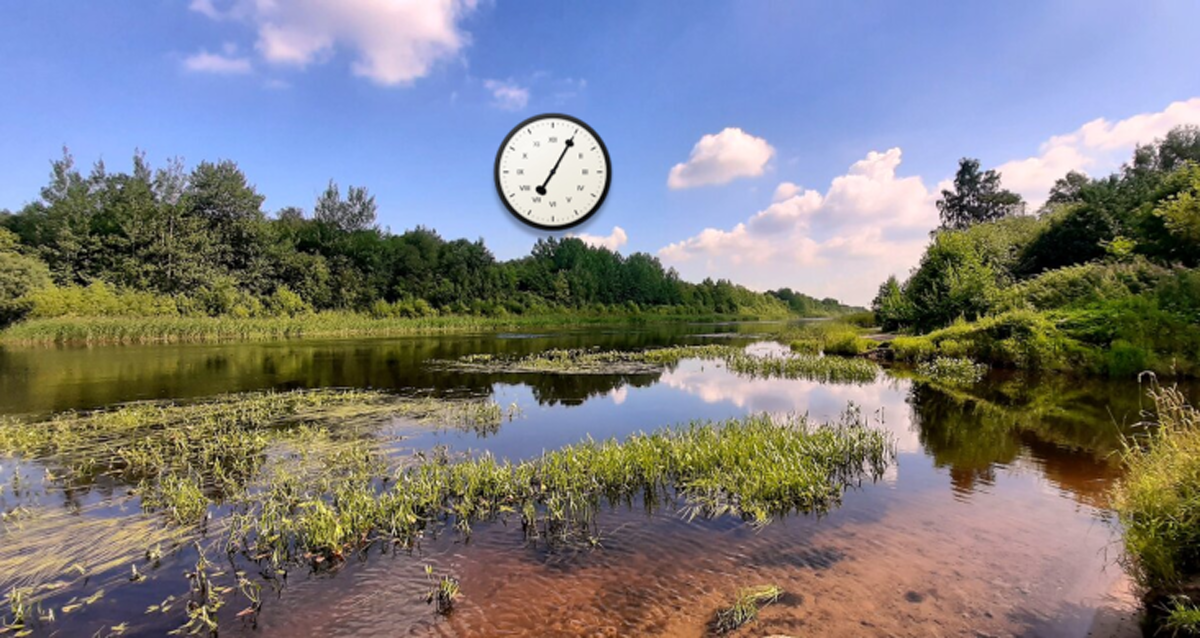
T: 7 h 05 min
